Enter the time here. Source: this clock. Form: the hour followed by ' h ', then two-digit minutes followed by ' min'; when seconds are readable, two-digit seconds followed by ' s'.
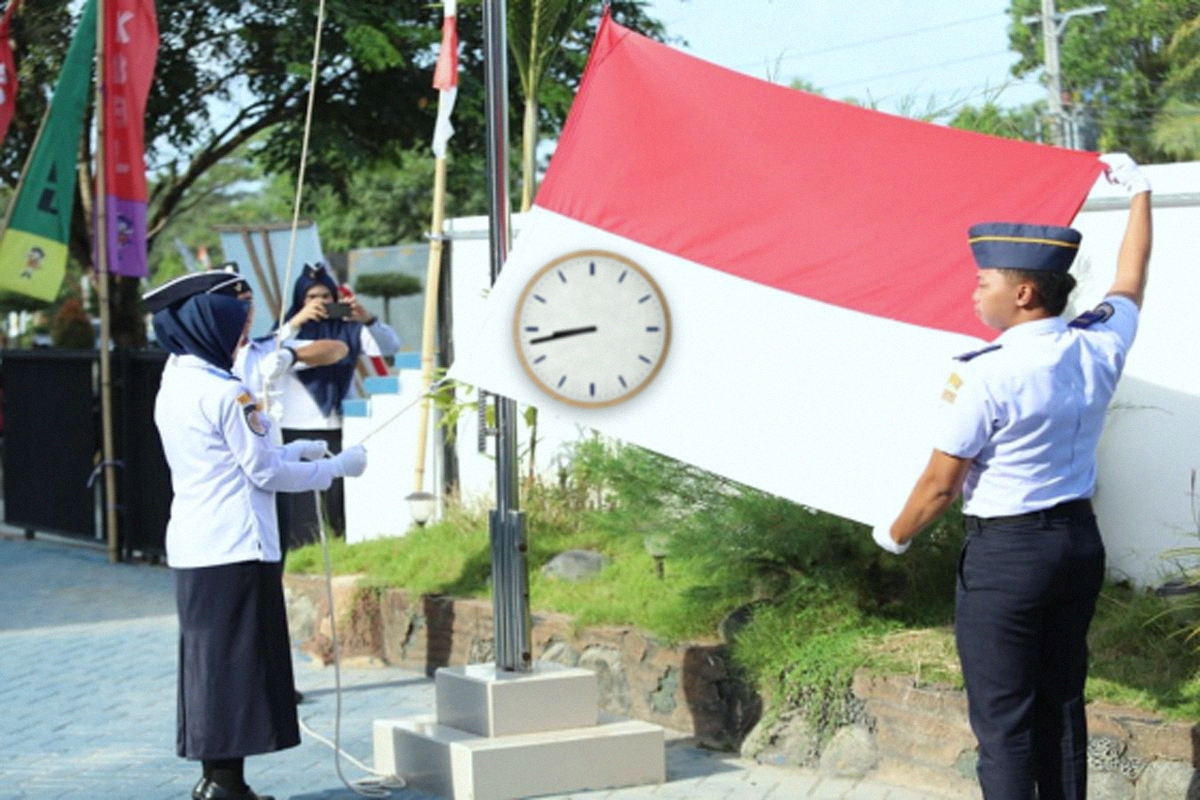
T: 8 h 43 min
